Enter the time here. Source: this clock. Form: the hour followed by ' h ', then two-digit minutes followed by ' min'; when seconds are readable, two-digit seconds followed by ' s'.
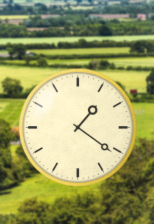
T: 1 h 21 min
